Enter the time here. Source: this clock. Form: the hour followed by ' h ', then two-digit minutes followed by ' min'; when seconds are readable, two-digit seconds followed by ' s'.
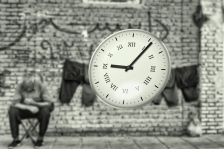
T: 9 h 06 min
